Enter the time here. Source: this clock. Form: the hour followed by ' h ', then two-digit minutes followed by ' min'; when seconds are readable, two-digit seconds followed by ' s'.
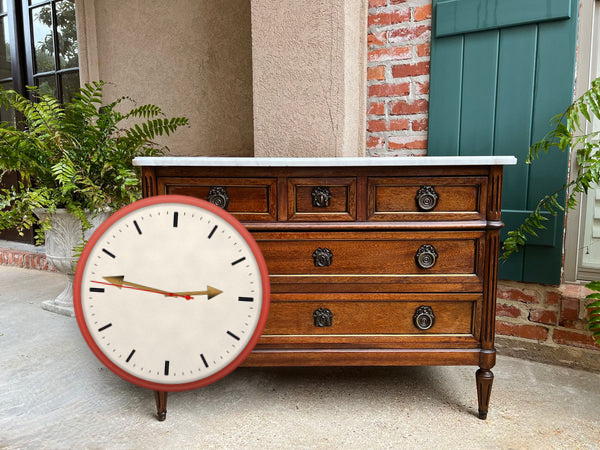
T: 2 h 46 min 46 s
